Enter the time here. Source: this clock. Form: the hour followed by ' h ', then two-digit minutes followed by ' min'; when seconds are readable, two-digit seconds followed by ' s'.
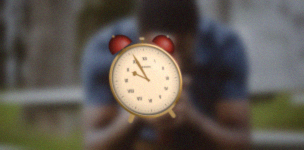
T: 9 h 56 min
